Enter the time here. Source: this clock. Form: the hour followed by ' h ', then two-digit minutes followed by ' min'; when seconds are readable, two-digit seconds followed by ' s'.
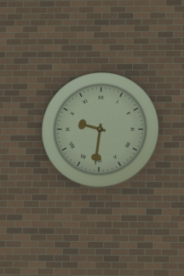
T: 9 h 31 min
